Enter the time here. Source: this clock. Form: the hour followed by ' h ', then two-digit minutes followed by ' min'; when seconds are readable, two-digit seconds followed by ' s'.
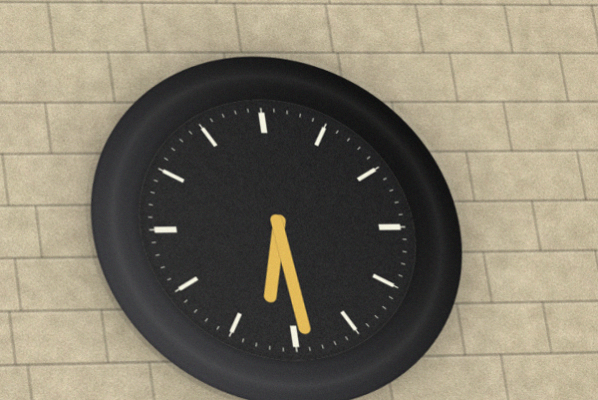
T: 6 h 29 min
